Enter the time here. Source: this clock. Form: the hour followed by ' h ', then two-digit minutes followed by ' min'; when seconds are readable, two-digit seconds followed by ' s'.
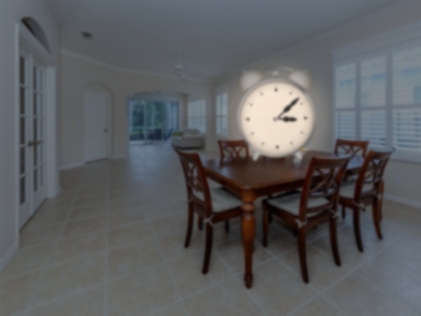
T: 3 h 08 min
